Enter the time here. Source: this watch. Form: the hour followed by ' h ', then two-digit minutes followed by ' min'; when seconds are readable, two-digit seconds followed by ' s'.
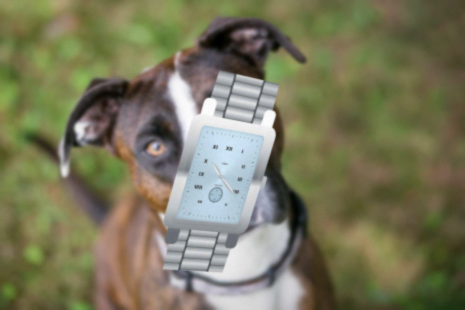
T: 10 h 21 min
